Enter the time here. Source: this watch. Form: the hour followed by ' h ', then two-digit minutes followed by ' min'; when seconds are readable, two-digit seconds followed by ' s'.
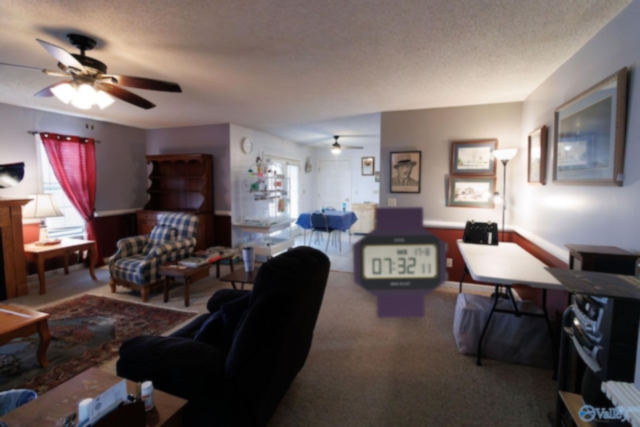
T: 7 h 32 min
